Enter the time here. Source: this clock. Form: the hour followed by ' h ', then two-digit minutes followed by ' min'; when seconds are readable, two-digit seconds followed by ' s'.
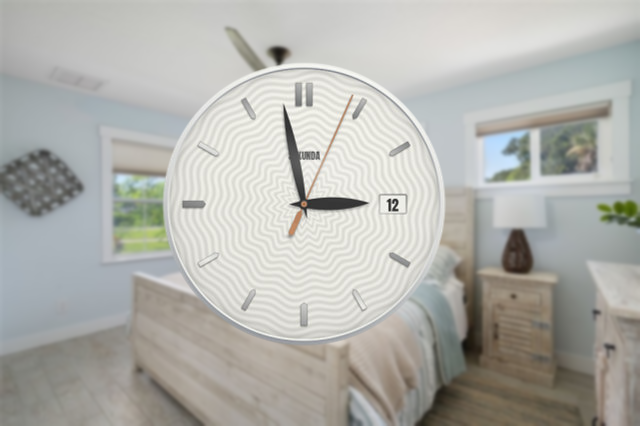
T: 2 h 58 min 04 s
